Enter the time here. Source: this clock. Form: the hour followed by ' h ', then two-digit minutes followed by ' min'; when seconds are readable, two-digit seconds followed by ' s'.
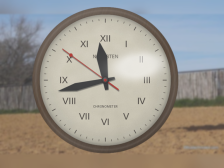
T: 11 h 42 min 51 s
